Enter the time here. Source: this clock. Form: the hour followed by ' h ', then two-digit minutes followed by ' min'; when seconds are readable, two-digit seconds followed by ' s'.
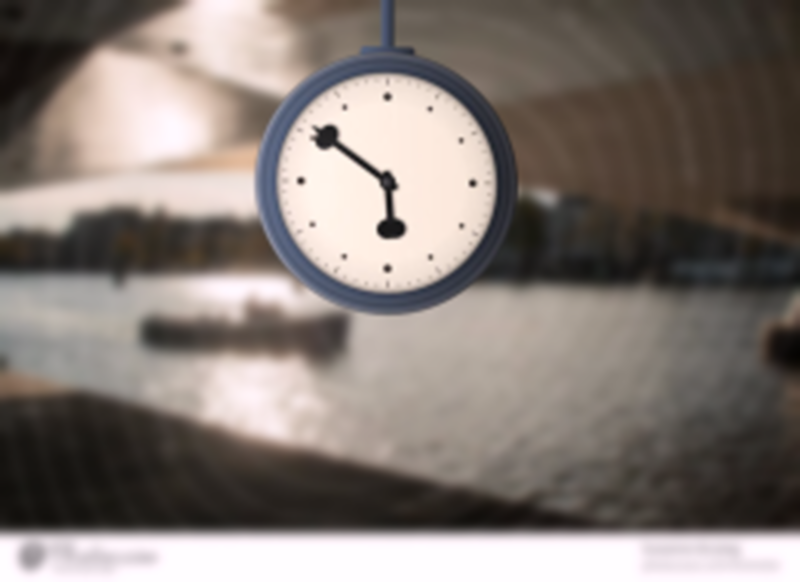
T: 5 h 51 min
